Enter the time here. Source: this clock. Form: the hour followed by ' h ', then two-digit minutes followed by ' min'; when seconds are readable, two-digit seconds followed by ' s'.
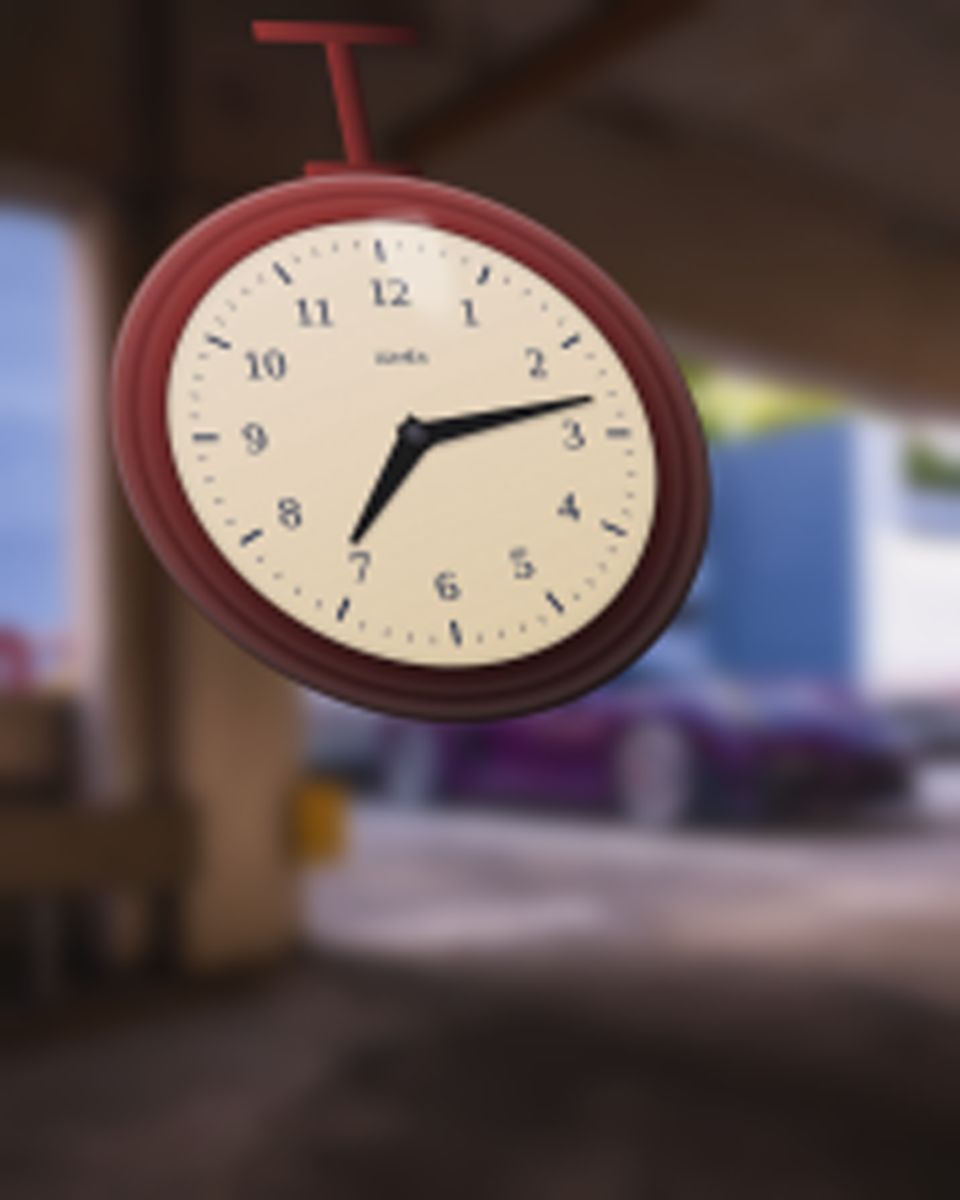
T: 7 h 13 min
